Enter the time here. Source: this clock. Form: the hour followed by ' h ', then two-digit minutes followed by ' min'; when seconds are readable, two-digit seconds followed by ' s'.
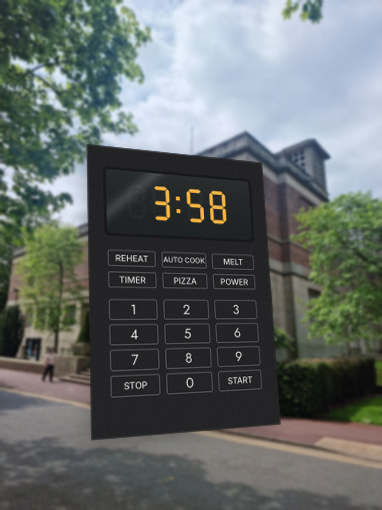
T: 3 h 58 min
